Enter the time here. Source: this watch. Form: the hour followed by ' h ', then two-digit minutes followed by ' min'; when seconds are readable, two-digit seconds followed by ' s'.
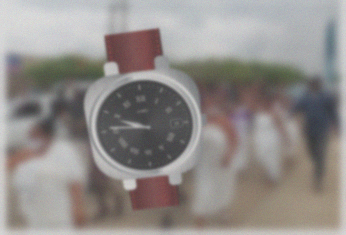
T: 9 h 46 min
